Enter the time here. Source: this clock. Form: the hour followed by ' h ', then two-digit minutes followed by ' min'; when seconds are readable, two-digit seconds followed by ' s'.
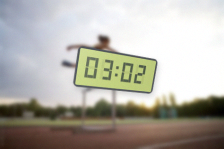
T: 3 h 02 min
